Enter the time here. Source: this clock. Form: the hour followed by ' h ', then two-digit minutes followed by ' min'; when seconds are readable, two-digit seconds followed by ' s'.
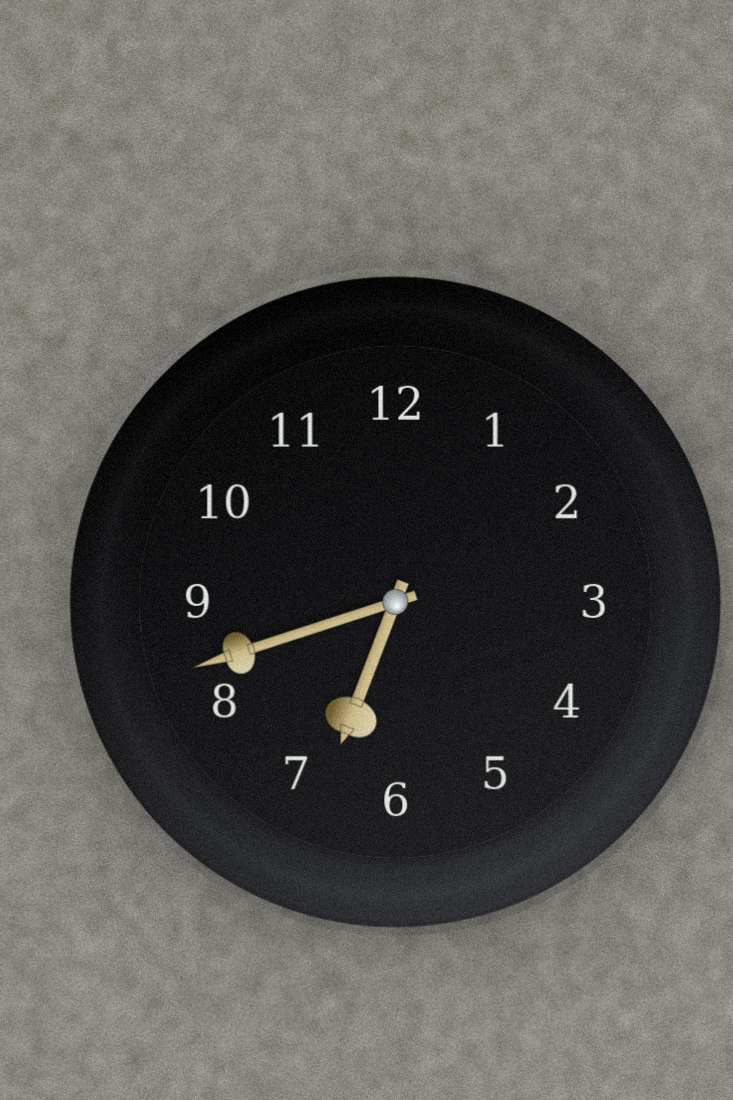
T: 6 h 42 min
